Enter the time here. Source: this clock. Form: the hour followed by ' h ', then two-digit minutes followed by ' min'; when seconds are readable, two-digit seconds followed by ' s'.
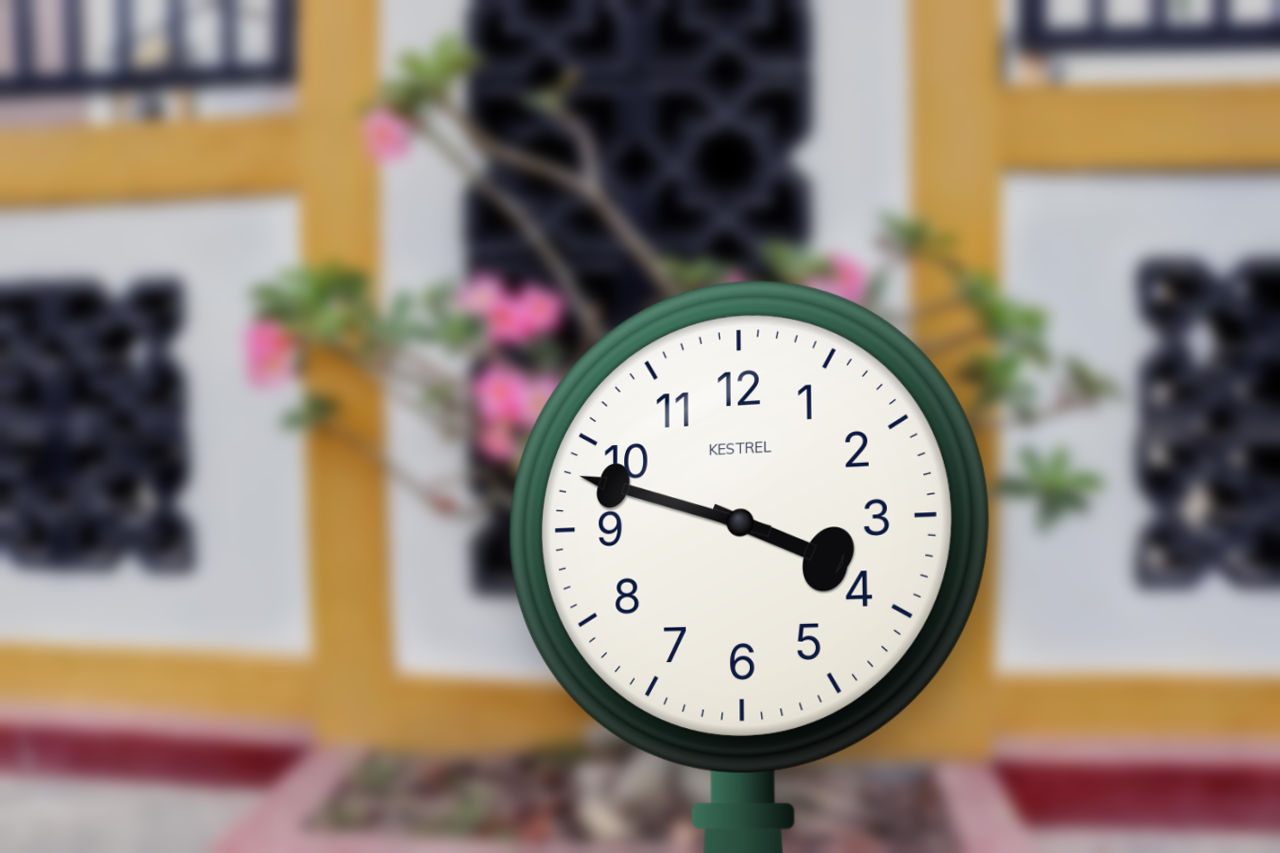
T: 3 h 48 min
